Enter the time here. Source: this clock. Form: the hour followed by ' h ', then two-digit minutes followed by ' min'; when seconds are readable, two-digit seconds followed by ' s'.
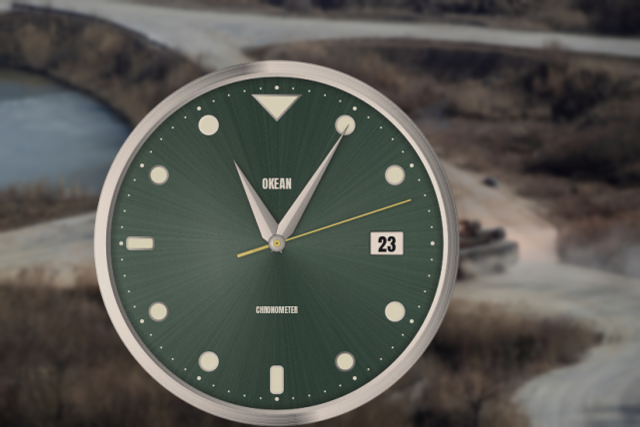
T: 11 h 05 min 12 s
